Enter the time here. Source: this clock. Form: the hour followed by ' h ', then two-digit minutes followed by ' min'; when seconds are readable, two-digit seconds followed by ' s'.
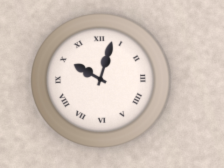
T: 10 h 03 min
